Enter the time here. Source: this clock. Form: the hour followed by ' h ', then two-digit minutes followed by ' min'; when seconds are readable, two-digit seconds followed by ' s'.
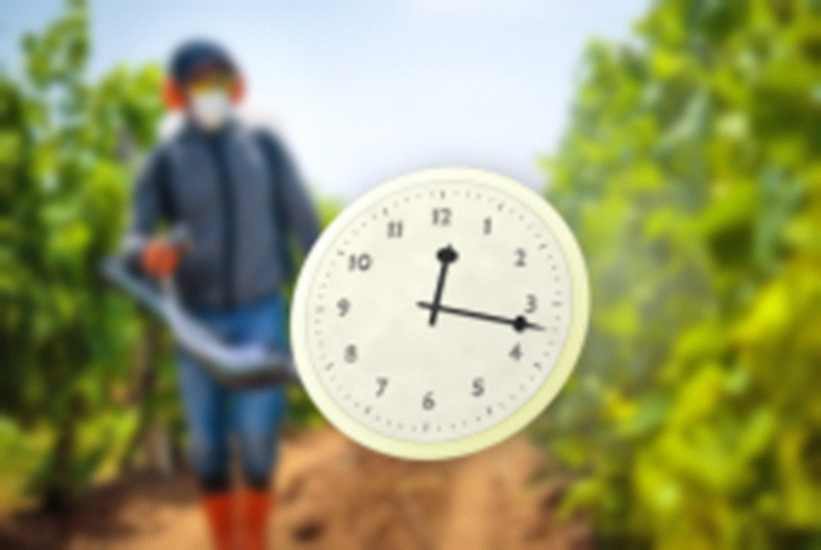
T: 12 h 17 min
